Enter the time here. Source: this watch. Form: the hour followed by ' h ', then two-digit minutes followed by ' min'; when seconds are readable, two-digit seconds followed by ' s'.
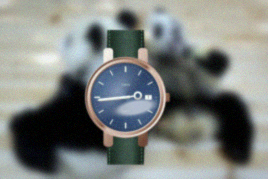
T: 2 h 44 min
